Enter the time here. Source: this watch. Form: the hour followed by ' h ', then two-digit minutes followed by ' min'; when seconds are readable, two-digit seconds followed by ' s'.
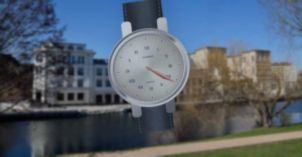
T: 4 h 21 min
